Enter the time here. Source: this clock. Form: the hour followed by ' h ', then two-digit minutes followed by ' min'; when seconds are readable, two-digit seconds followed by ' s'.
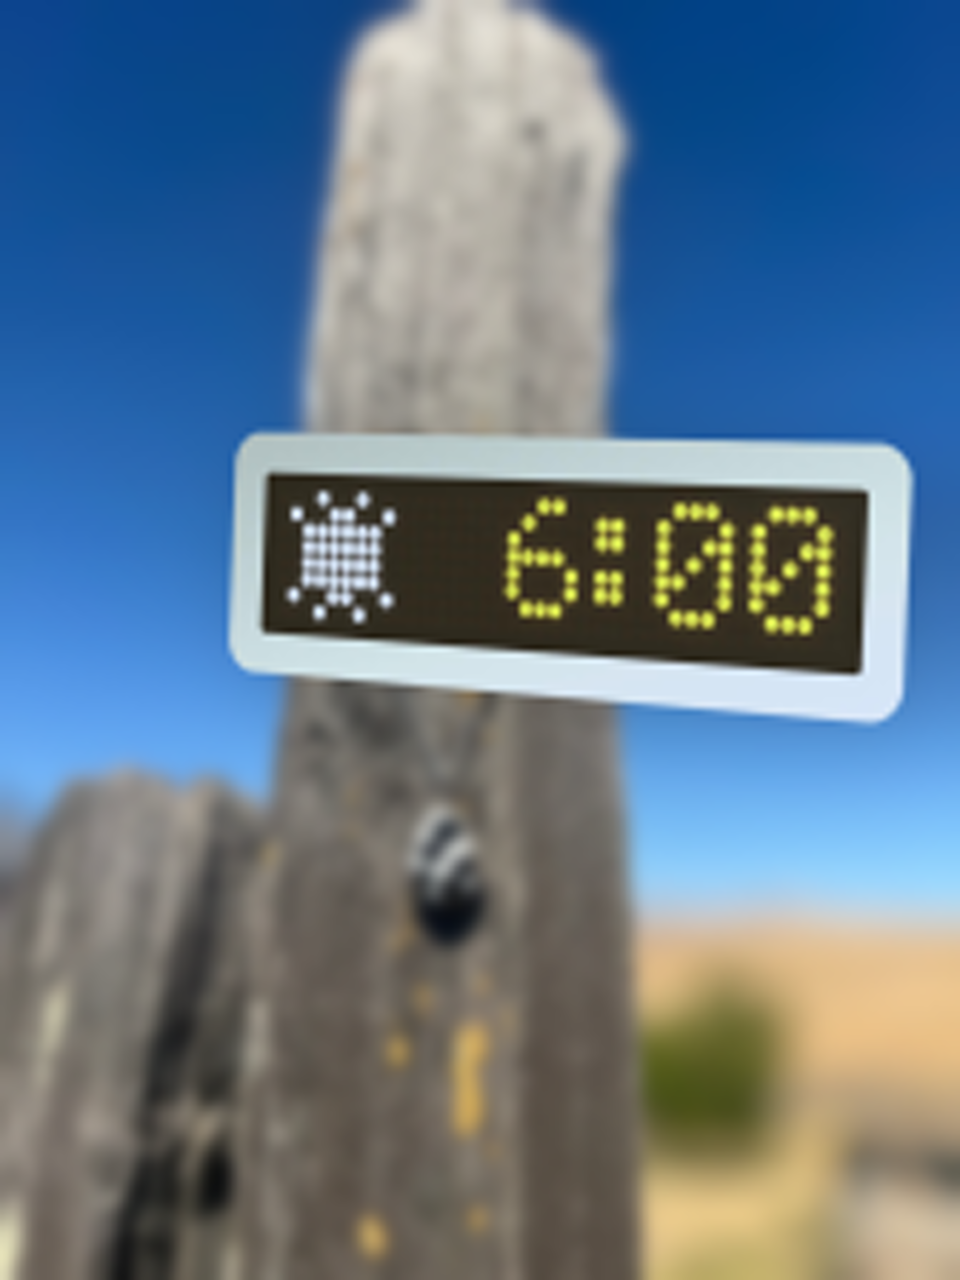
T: 6 h 00 min
